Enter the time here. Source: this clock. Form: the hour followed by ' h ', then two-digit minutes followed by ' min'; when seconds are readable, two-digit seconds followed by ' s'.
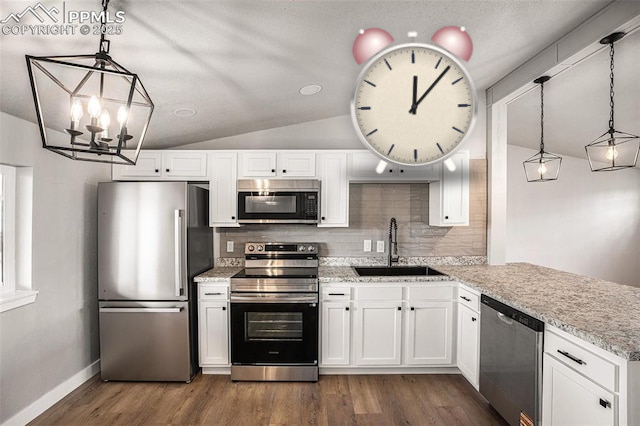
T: 12 h 07 min
